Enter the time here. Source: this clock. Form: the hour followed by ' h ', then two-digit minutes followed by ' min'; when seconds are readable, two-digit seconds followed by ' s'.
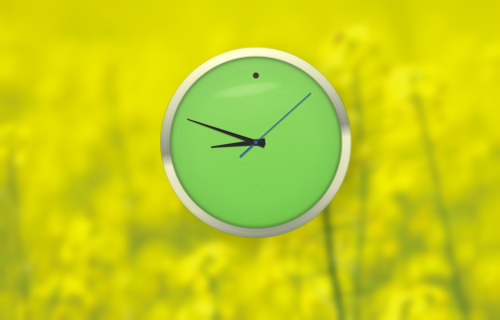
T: 8 h 48 min 08 s
